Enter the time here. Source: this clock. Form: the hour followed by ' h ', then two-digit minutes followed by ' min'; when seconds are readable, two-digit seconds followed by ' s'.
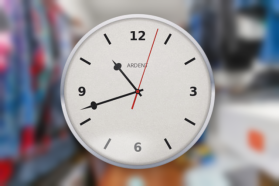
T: 10 h 42 min 03 s
